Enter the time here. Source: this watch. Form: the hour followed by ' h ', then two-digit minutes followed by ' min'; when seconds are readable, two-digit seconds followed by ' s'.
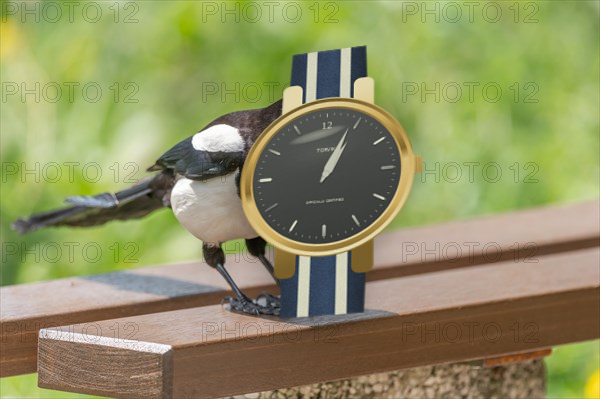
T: 1 h 04 min
